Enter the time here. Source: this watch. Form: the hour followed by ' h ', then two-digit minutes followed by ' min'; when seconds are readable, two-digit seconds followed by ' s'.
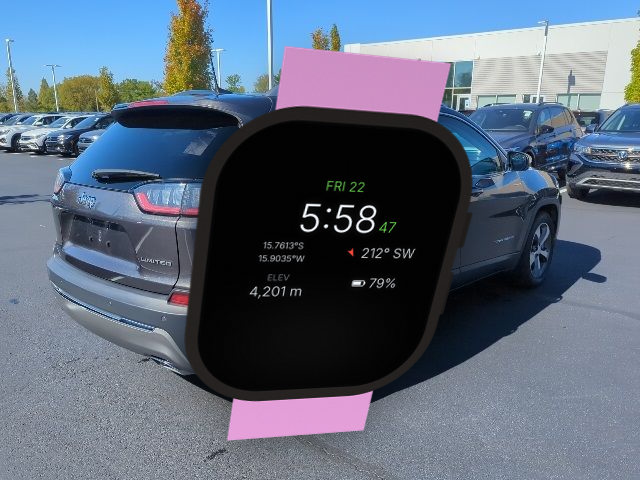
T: 5 h 58 min 47 s
